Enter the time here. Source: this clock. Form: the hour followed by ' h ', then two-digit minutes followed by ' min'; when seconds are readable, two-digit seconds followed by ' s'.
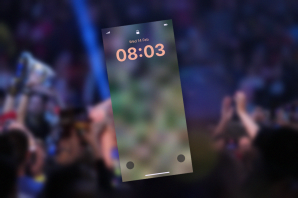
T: 8 h 03 min
